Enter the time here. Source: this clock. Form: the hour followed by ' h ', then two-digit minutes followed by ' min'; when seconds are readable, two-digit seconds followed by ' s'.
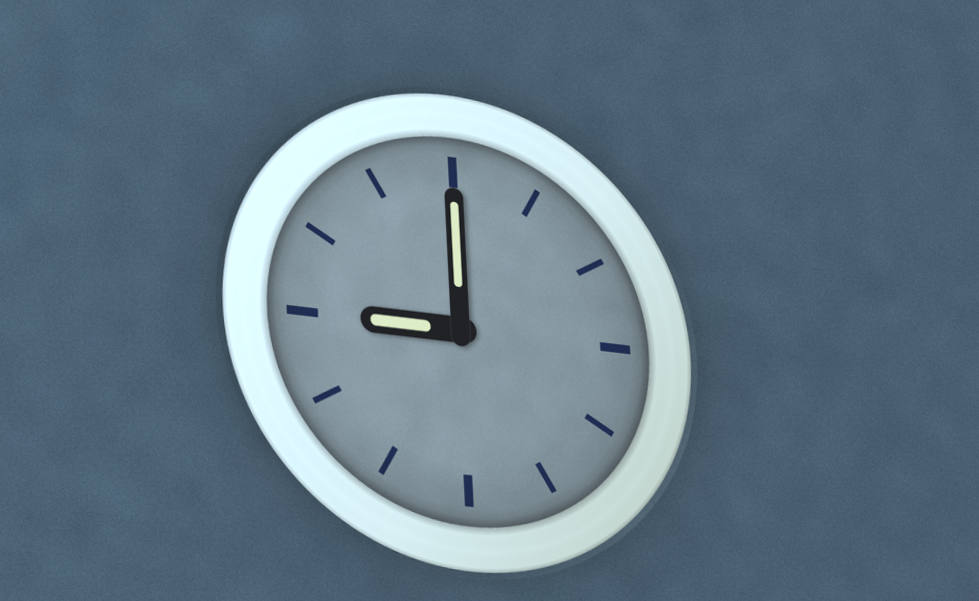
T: 9 h 00 min
